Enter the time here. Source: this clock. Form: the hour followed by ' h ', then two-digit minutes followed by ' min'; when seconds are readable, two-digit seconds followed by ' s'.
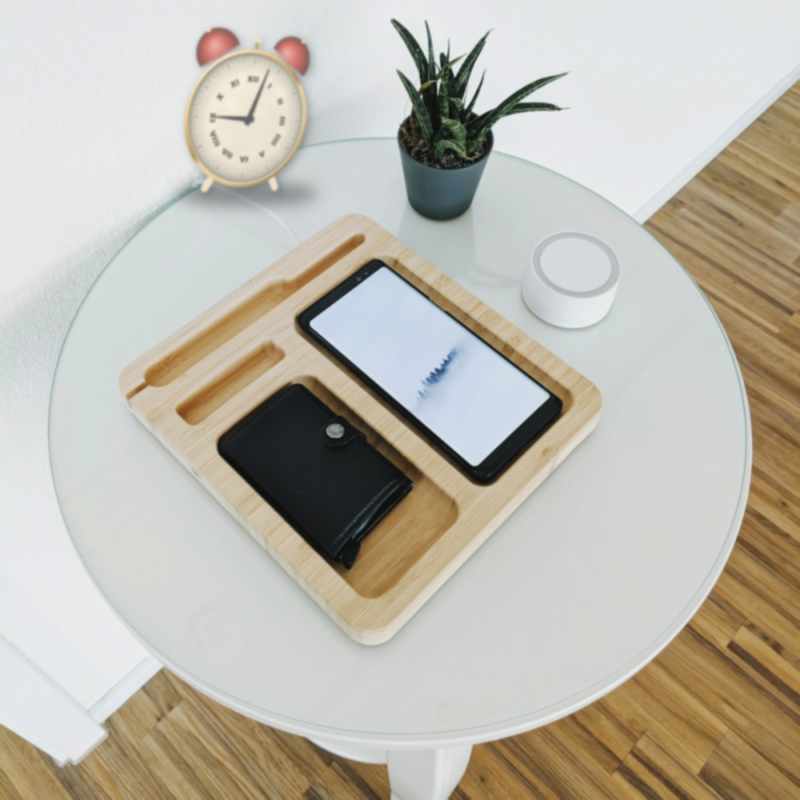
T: 9 h 03 min
